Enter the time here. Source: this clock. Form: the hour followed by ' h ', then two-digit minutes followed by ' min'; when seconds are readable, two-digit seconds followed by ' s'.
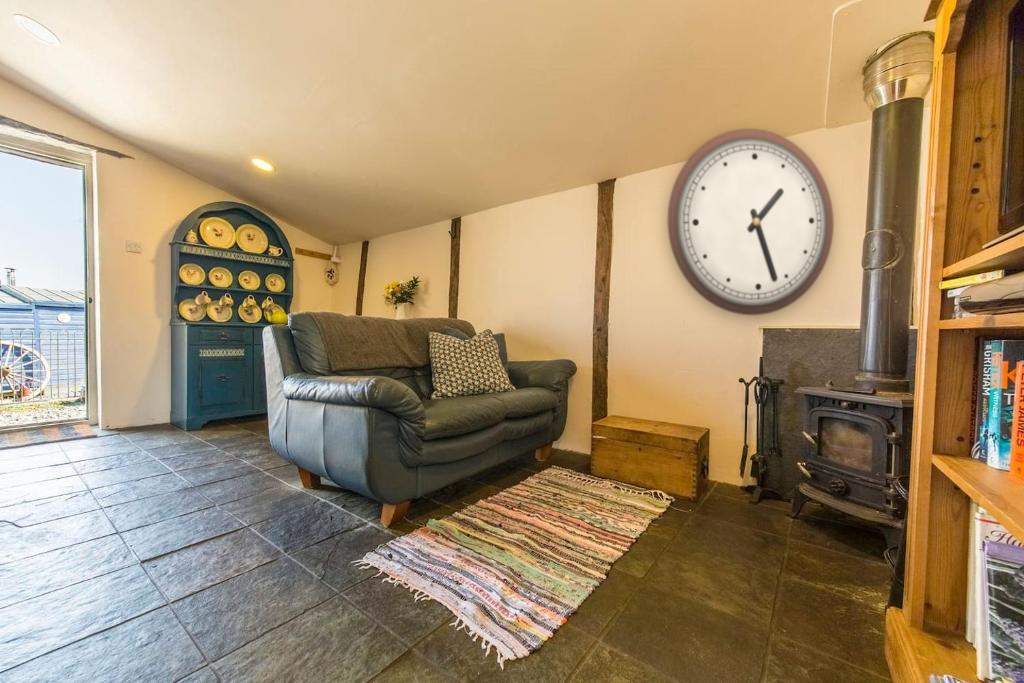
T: 1 h 27 min
